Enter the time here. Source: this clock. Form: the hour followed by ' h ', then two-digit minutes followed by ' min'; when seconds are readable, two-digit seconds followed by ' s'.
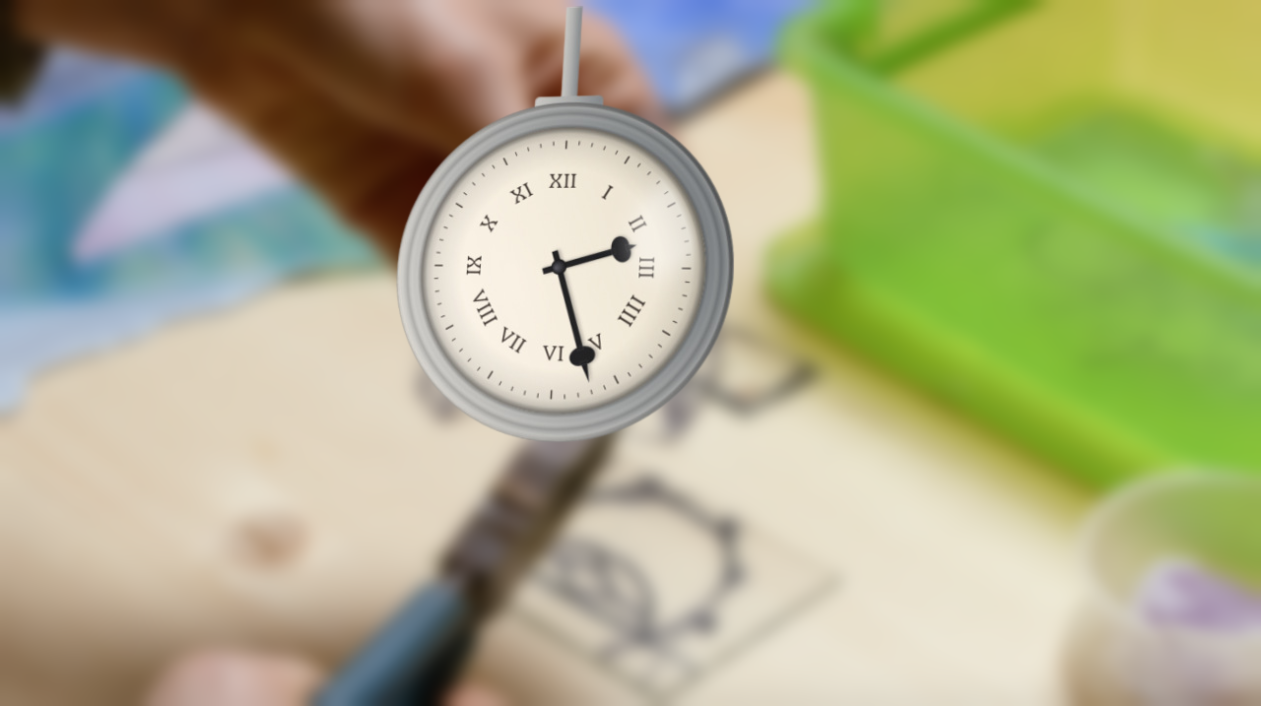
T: 2 h 27 min
